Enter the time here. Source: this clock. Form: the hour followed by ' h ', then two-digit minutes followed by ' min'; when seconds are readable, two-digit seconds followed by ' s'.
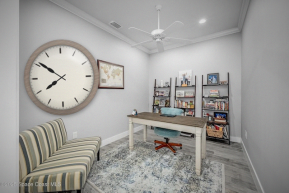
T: 7 h 51 min
